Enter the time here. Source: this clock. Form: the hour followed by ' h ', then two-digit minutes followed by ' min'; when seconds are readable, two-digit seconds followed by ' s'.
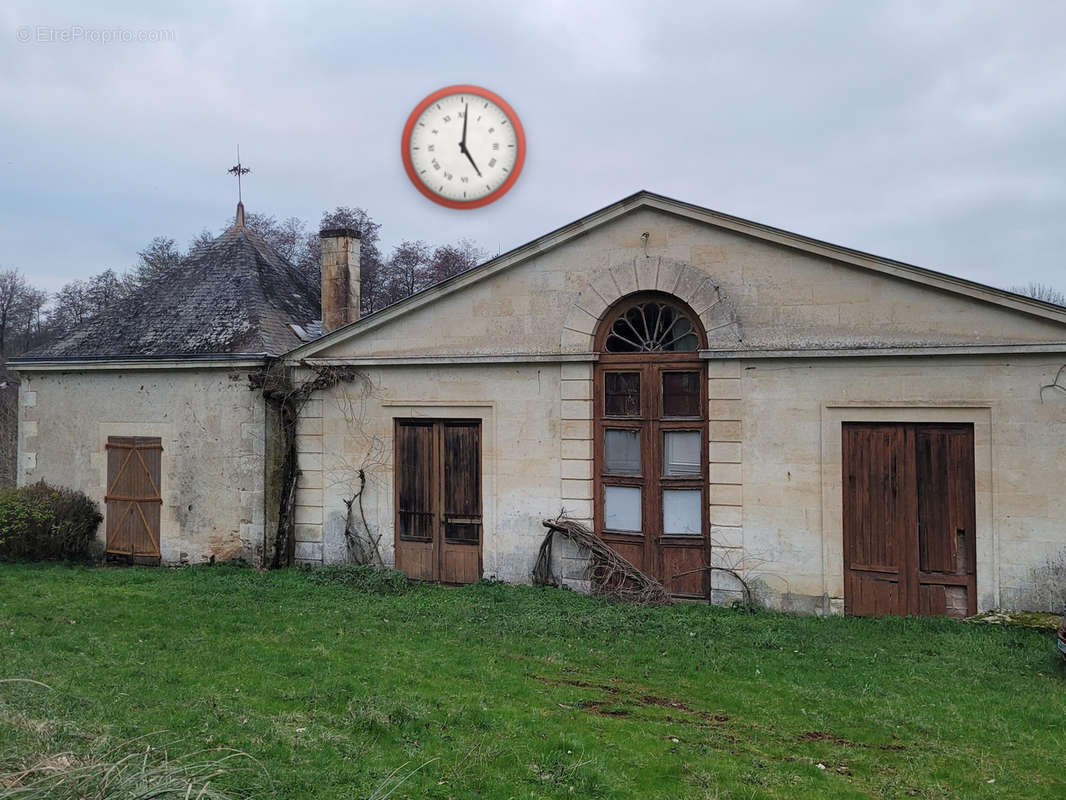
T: 5 h 01 min
